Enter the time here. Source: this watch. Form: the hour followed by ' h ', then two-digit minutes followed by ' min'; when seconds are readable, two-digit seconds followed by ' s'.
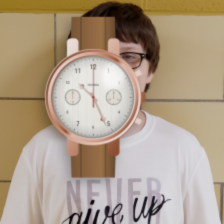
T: 10 h 26 min
